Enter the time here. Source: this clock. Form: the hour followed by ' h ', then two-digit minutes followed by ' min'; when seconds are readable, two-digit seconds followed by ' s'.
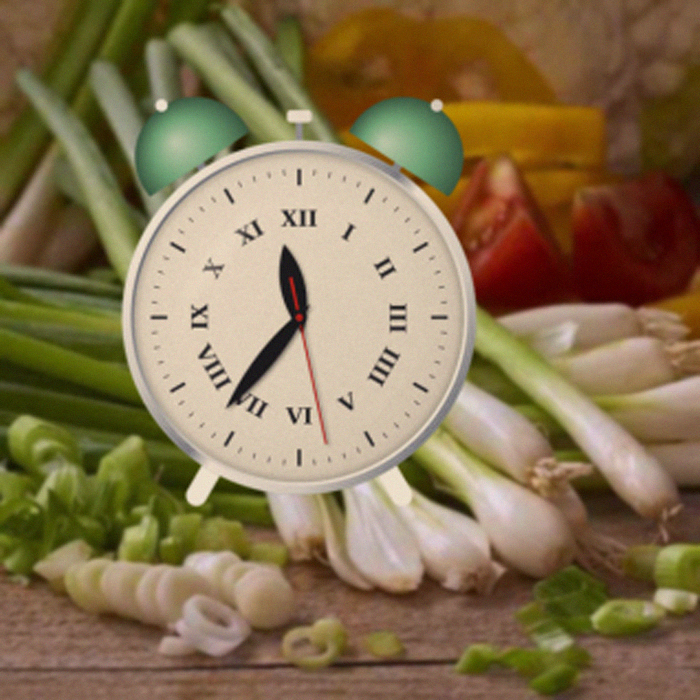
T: 11 h 36 min 28 s
